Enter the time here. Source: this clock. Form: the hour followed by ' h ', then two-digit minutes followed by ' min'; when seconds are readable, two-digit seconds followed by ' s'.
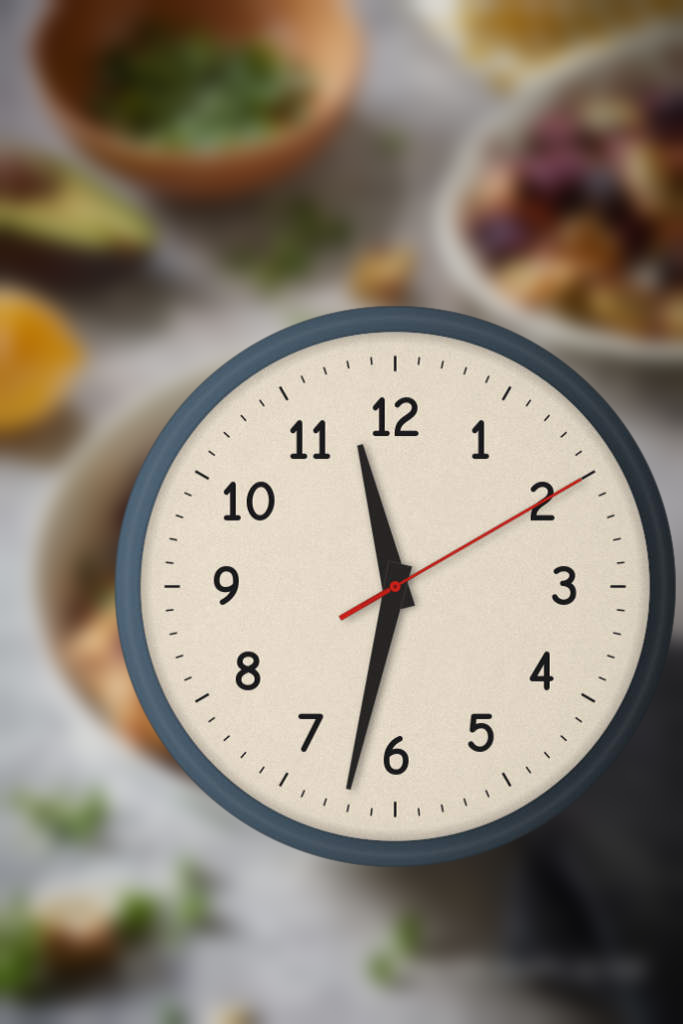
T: 11 h 32 min 10 s
